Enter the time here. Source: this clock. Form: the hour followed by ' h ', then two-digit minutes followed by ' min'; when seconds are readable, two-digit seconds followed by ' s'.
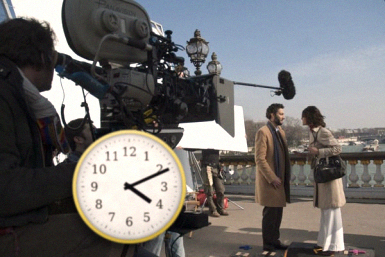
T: 4 h 11 min
